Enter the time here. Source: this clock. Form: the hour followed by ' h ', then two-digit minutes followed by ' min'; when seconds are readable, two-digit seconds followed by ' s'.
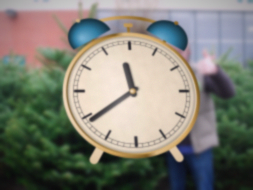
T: 11 h 39 min
